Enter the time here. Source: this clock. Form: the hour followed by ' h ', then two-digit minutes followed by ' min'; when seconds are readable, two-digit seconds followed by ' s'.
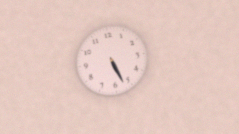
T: 5 h 27 min
